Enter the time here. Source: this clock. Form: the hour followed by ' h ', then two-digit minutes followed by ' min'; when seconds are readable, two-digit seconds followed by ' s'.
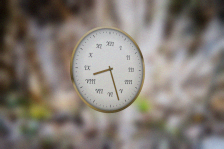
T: 8 h 27 min
